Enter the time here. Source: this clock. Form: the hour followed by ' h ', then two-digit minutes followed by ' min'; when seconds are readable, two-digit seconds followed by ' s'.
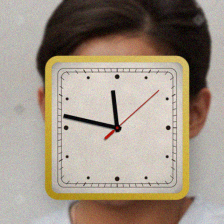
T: 11 h 47 min 08 s
